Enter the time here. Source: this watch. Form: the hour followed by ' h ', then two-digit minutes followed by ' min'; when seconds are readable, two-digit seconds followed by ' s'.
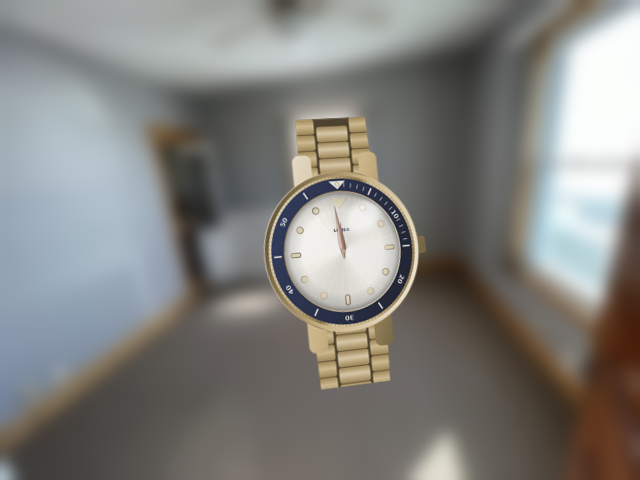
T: 11 h 59 min
